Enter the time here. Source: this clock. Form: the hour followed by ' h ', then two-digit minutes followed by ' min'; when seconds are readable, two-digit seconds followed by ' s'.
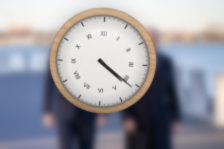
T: 4 h 21 min
